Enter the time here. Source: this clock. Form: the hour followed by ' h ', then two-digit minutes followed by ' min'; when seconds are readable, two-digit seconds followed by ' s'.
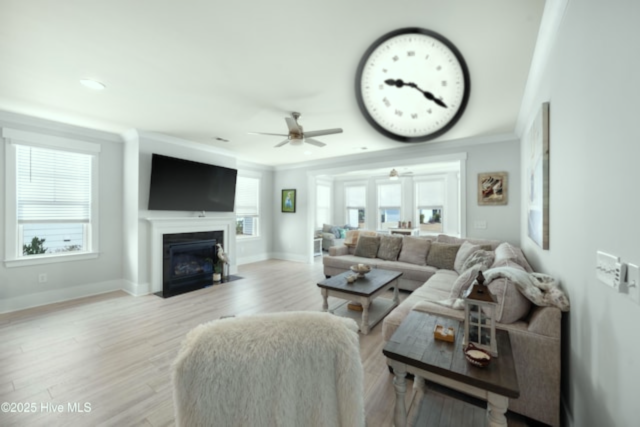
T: 9 h 21 min
